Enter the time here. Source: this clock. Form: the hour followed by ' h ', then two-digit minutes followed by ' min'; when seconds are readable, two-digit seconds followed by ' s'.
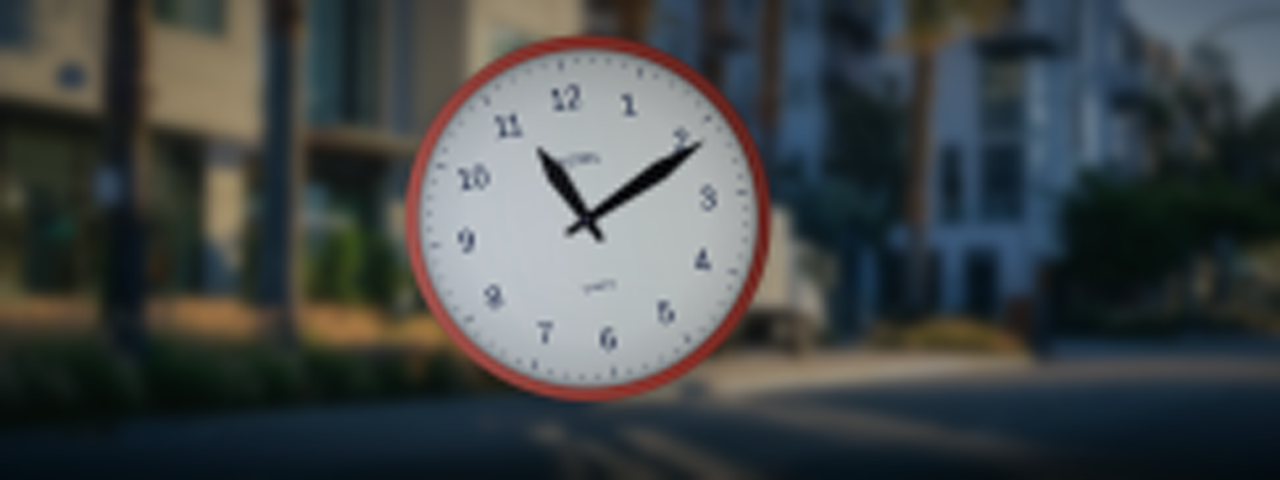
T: 11 h 11 min
